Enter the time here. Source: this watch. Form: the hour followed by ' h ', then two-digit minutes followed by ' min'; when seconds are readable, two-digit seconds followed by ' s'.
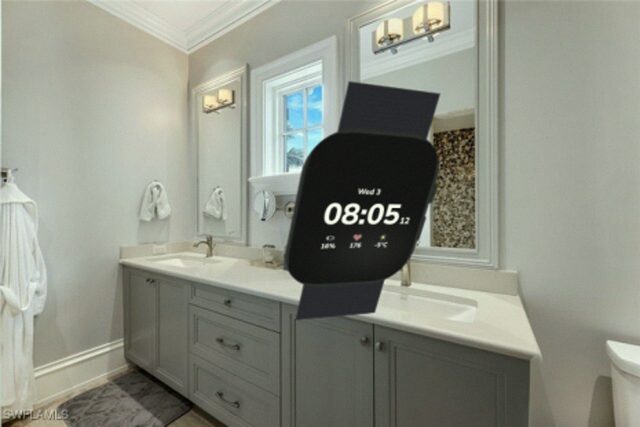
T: 8 h 05 min
